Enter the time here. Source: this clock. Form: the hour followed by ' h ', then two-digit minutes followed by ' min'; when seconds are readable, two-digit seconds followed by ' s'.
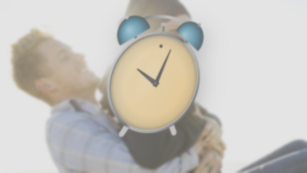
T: 10 h 03 min
